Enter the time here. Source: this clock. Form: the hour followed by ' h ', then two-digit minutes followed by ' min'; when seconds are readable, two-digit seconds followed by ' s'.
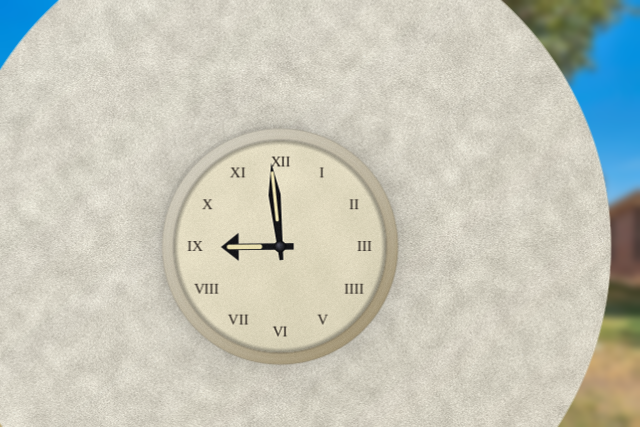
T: 8 h 59 min
